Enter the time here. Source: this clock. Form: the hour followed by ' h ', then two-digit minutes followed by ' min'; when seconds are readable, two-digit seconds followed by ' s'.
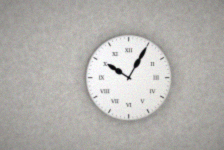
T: 10 h 05 min
